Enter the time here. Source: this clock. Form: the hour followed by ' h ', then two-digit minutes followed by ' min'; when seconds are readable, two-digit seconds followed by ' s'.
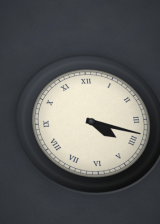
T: 4 h 18 min
